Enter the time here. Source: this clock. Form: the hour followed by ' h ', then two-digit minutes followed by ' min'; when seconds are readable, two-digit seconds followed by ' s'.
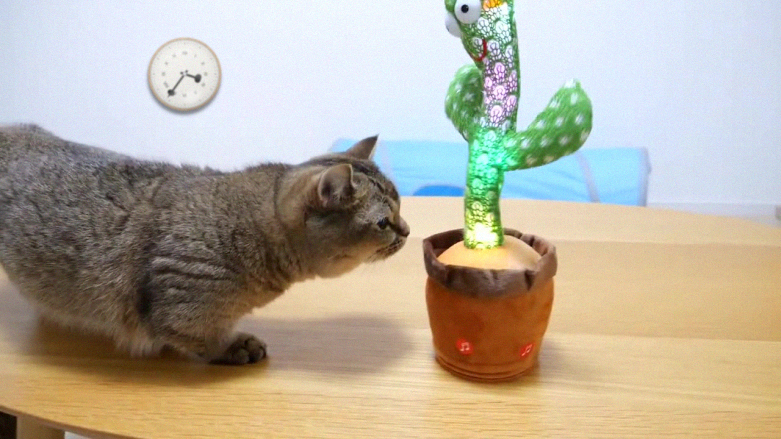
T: 3 h 36 min
